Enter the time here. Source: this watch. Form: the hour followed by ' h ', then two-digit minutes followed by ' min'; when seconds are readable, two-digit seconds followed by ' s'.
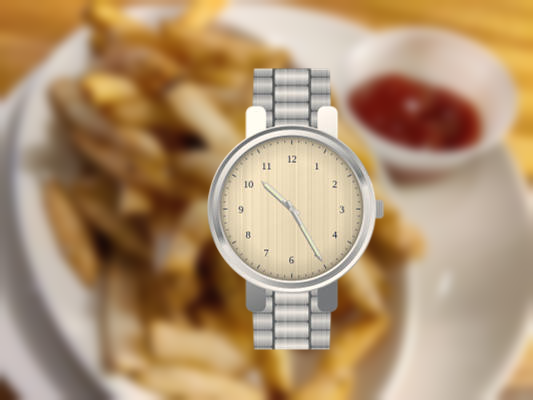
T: 10 h 25 min
